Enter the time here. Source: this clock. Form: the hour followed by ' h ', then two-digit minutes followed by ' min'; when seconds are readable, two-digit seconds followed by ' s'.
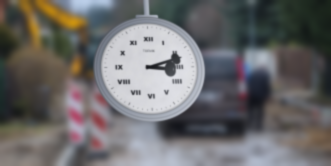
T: 3 h 12 min
